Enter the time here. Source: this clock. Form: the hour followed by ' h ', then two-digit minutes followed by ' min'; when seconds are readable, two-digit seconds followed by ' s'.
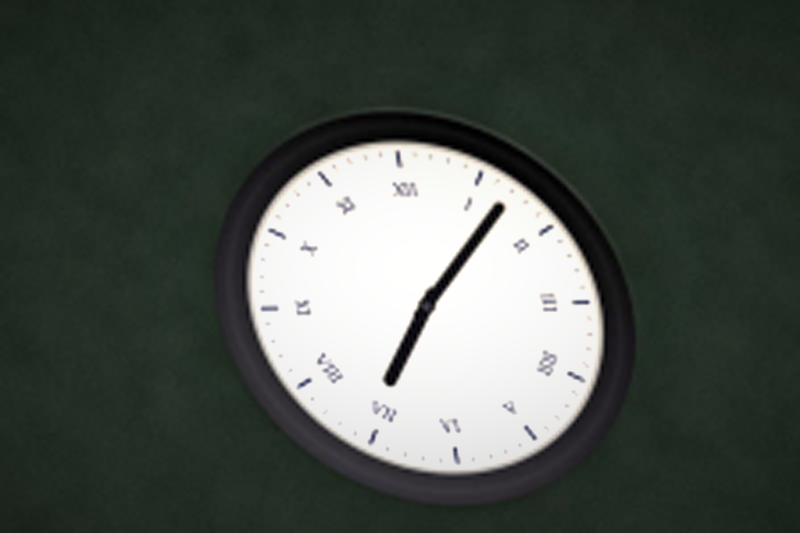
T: 7 h 07 min
